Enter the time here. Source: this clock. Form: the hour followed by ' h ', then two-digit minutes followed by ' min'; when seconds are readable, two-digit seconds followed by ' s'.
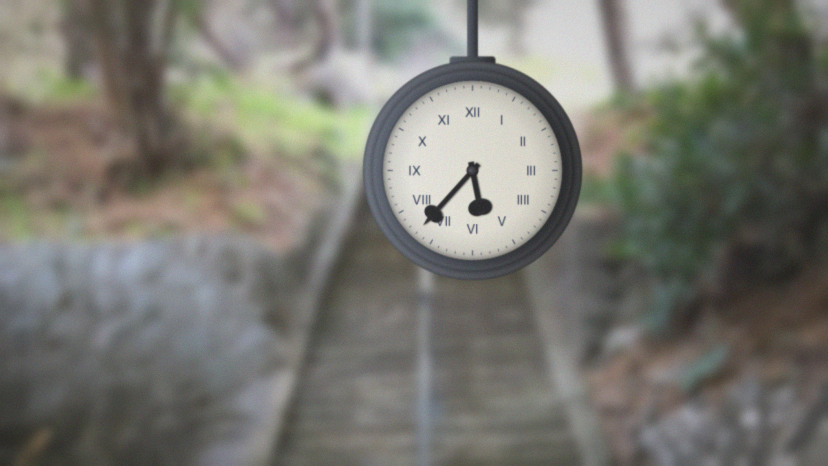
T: 5 h 37 min
